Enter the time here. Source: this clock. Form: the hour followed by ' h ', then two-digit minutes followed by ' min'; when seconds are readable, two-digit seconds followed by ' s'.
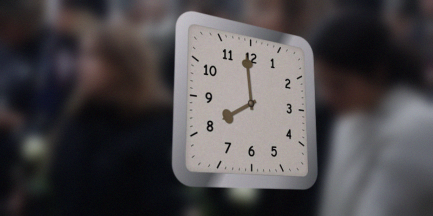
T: 7 h 59 min
